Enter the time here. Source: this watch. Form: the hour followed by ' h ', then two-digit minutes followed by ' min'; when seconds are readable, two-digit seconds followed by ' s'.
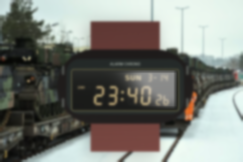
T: 23 h 40 min
